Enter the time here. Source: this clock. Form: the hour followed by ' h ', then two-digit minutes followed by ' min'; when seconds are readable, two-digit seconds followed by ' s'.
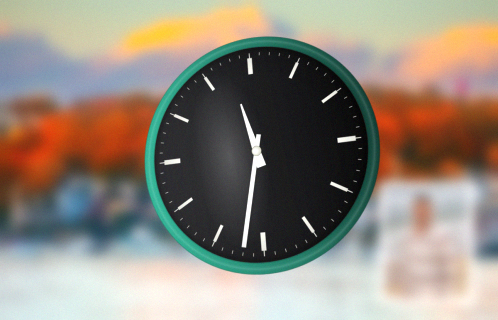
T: 11 h 32 min
